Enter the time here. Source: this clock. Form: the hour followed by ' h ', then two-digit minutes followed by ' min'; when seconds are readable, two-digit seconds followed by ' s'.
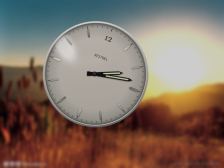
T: 2 h 13 min
